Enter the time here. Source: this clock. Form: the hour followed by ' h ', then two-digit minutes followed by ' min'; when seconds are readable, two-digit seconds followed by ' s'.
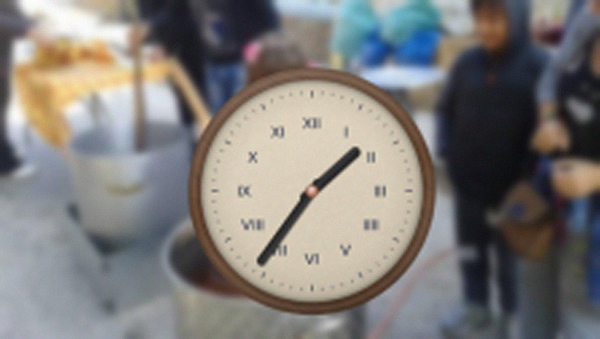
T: 1 h 36 min
